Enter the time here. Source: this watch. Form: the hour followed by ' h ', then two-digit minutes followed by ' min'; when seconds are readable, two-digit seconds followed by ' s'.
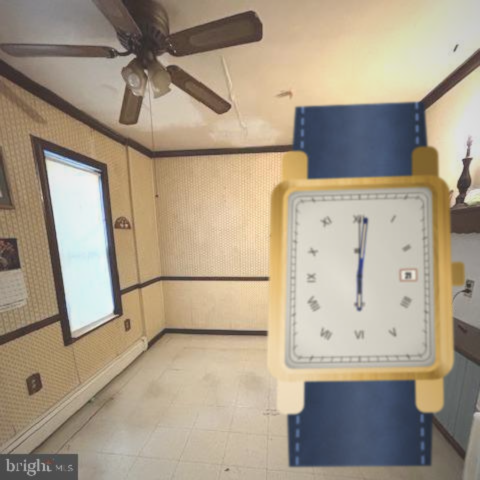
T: 6 h 01 min 00 s
